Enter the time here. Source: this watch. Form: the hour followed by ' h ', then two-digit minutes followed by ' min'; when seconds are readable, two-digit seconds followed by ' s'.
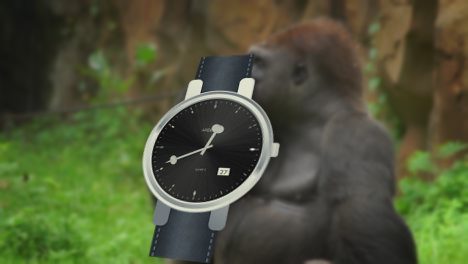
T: 12 h 41 min
